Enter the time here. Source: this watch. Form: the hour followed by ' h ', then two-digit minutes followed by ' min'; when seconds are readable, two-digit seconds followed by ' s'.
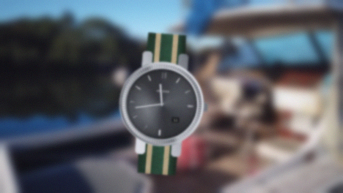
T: 11 h 43 min
